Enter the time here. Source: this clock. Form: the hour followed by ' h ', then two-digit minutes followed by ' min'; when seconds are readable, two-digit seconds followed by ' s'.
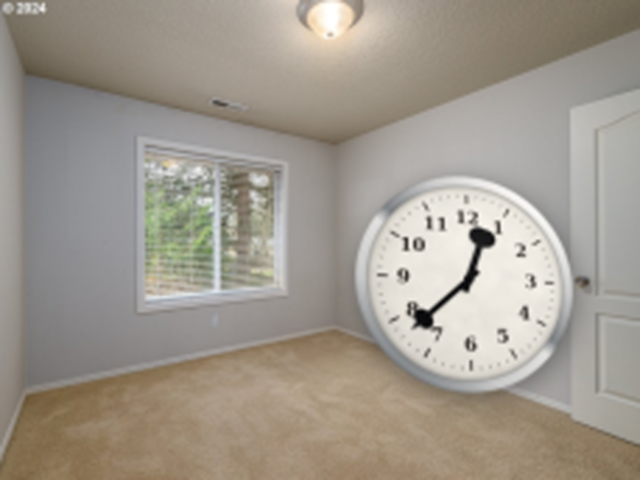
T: 12 h 38 min
